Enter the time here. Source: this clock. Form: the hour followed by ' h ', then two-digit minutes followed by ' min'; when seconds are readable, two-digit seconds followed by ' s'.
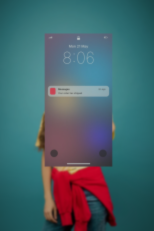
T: 8 h 06 min
